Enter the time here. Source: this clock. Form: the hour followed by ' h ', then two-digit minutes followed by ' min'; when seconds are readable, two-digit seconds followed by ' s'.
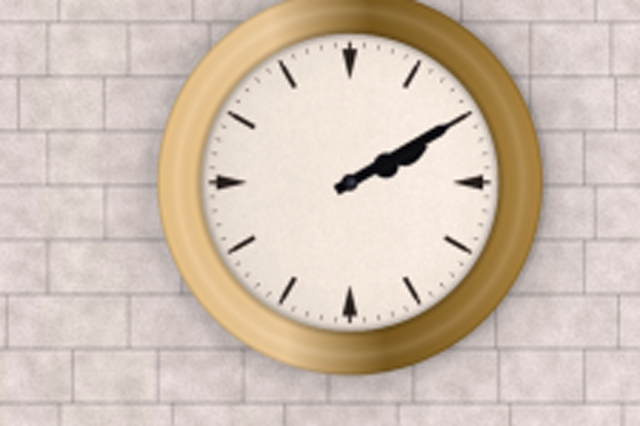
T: 2 h 10 min
